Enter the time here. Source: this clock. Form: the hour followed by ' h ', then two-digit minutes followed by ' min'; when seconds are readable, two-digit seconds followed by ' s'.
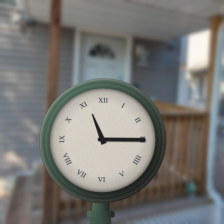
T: 11 h 15 min
